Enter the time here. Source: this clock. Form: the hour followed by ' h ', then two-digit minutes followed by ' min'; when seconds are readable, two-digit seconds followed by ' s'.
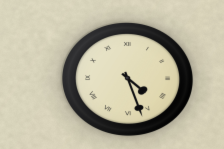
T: 4 h 27 min
